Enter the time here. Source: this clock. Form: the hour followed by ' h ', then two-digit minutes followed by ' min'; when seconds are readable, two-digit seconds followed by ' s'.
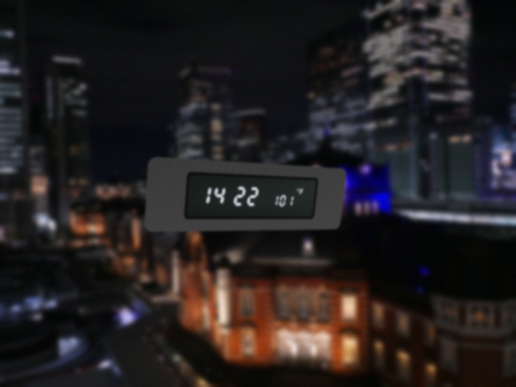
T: 14 h 22 min
